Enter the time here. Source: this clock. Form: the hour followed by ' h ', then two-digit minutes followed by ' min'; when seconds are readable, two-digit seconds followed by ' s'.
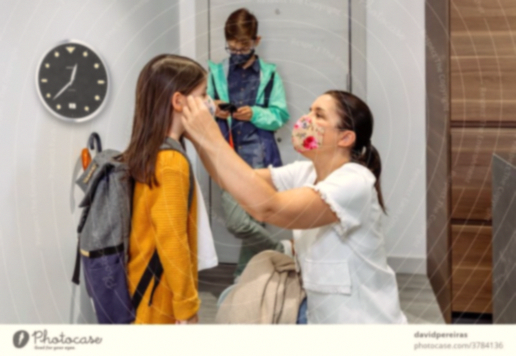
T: 12 h 38 min
